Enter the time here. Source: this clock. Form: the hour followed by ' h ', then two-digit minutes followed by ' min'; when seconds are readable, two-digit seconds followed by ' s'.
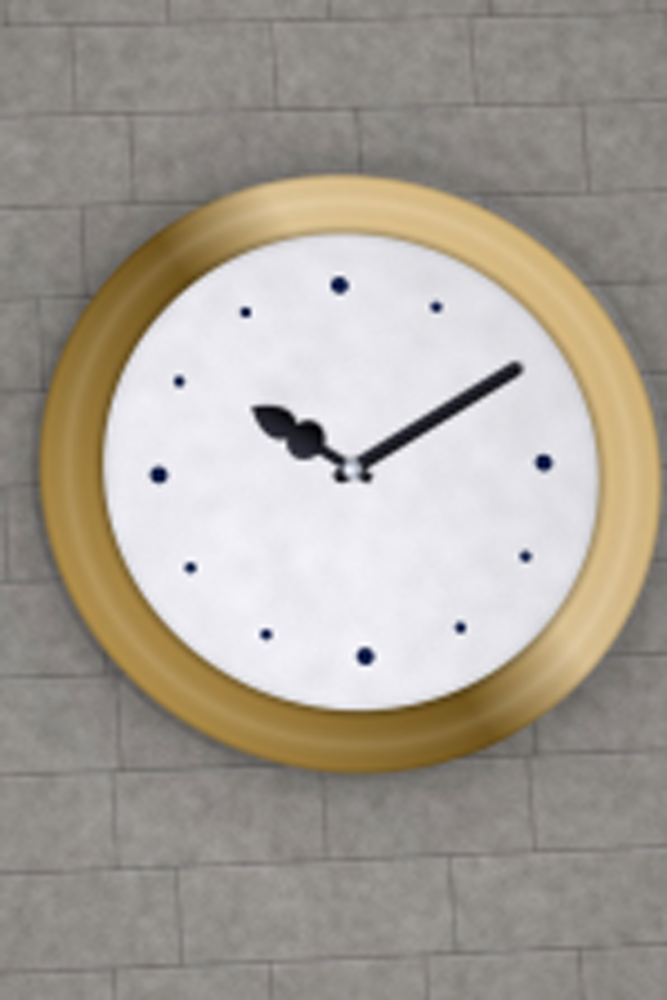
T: 10 h 10 min
